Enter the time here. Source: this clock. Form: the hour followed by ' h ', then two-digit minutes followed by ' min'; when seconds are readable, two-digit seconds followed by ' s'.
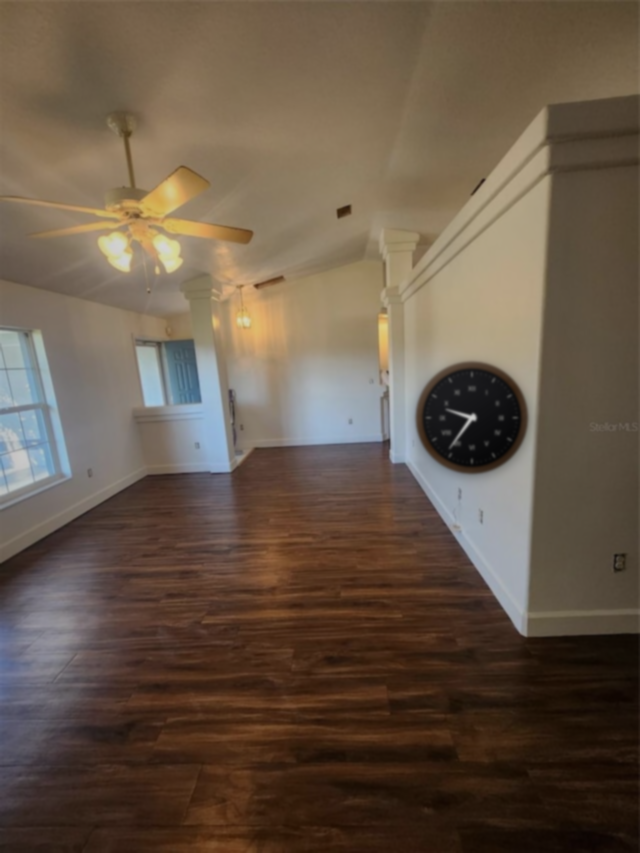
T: 9 h 36 min
